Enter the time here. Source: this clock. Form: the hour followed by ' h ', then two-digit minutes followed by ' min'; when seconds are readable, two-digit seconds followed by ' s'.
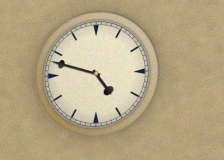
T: 4 h 48 min
